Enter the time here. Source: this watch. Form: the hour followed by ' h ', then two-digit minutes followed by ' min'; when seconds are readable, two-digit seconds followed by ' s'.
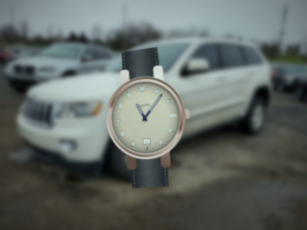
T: 11 h 07 min
